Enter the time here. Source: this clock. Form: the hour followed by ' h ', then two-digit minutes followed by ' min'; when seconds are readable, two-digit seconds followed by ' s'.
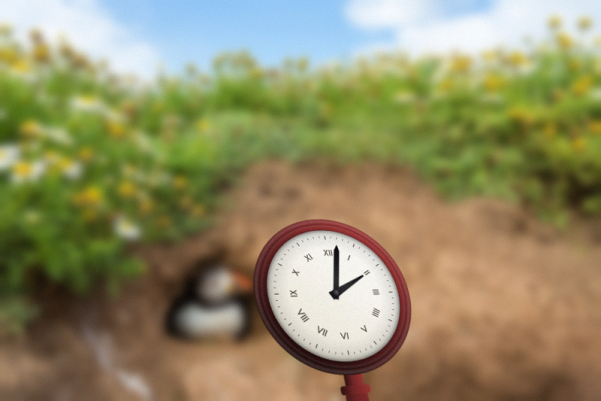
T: 2 h 02 min
